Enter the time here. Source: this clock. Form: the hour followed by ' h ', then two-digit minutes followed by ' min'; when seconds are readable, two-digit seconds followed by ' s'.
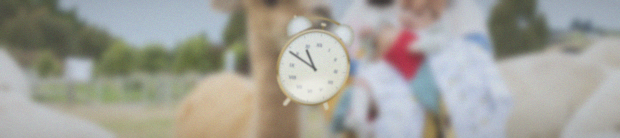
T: 10 h 49 min
